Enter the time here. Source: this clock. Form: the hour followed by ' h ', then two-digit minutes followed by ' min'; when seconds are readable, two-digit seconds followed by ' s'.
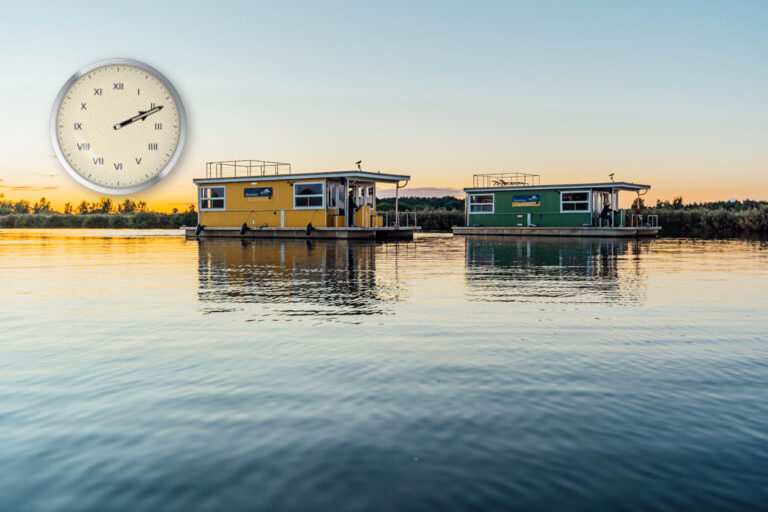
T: 2 h 11 min
